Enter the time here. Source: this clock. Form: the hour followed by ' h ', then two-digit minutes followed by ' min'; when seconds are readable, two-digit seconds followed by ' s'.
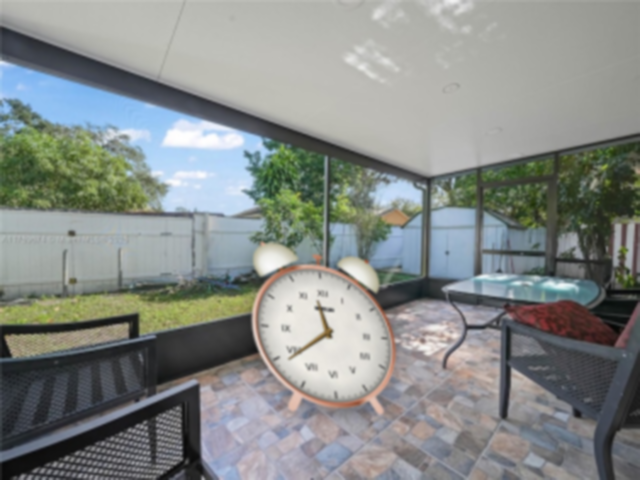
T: 11 h 39 min
